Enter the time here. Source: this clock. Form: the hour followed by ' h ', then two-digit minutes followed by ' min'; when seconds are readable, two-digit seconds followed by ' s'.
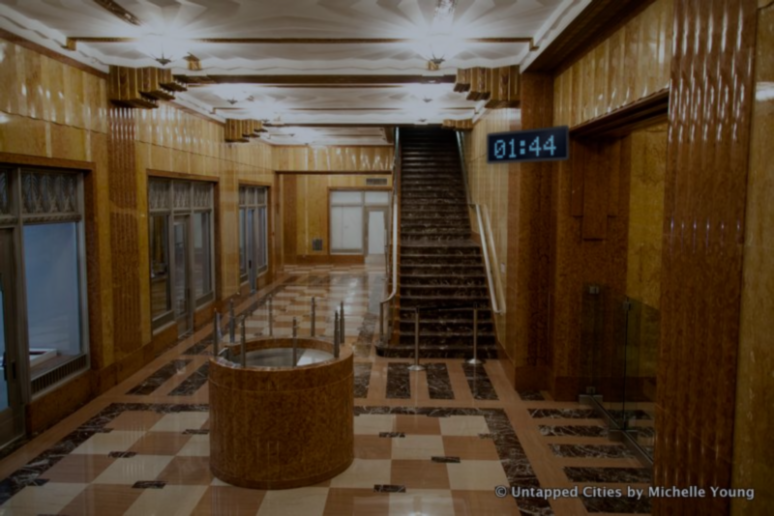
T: 1 h 44 min
